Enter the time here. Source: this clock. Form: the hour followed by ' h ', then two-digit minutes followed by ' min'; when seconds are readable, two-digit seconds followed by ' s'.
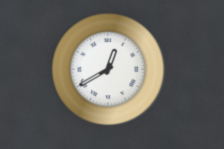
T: 12 h 40 min
